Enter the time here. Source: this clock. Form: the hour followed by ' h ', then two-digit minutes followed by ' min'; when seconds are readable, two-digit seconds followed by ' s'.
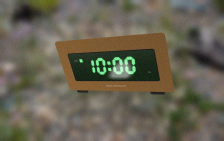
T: 10 h 00 min
